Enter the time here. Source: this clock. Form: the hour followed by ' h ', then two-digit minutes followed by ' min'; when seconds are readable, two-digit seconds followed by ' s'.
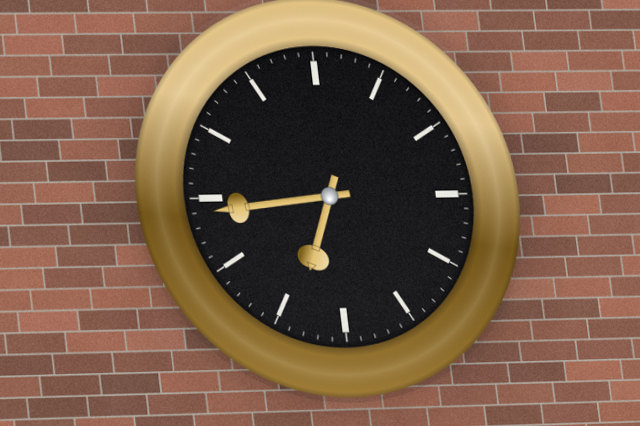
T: 6 h 44 min
